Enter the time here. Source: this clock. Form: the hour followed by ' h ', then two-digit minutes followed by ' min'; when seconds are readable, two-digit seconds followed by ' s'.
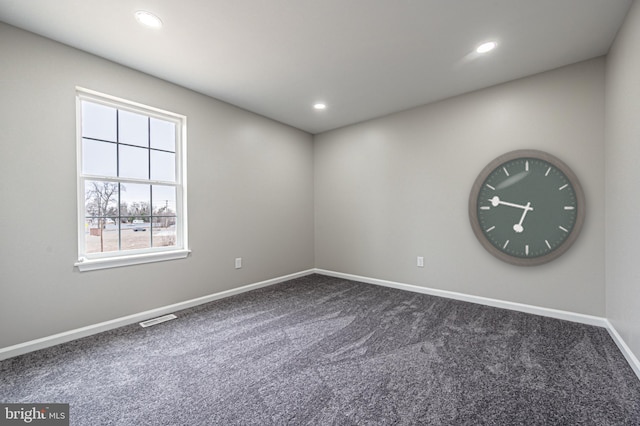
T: 6 h 47 min
